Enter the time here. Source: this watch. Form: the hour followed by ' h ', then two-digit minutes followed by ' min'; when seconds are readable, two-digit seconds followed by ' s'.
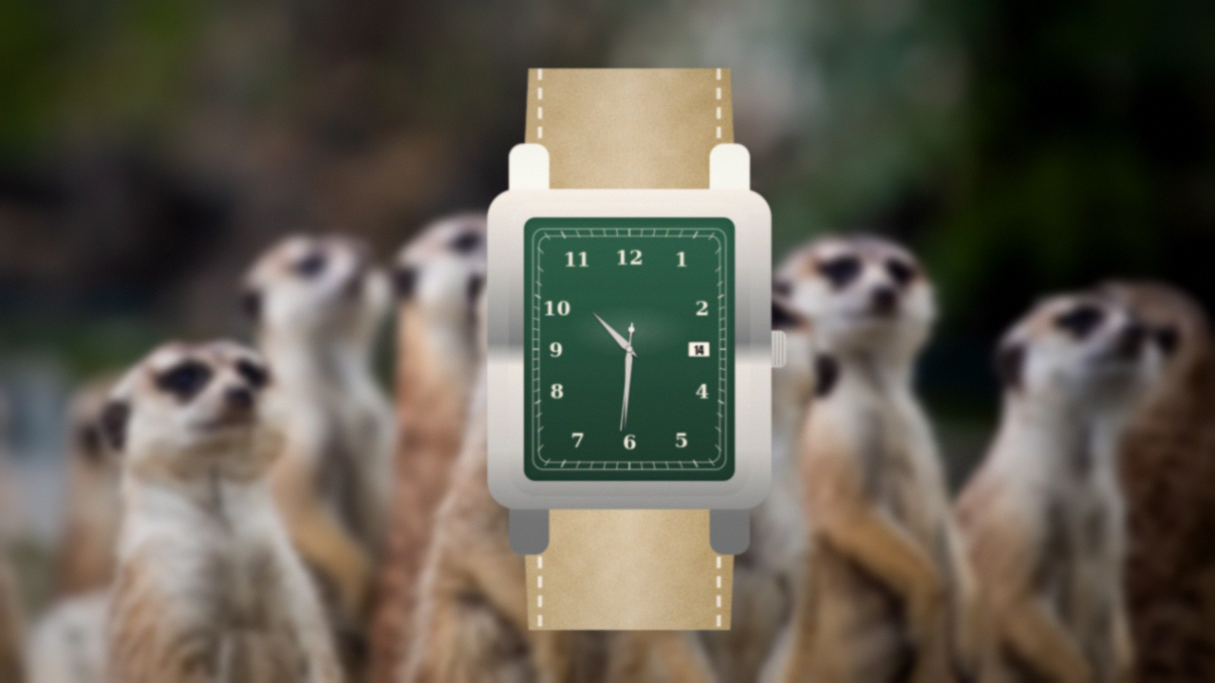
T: 10 h 30 min 31 s
